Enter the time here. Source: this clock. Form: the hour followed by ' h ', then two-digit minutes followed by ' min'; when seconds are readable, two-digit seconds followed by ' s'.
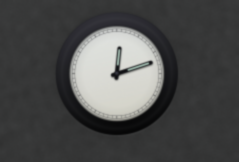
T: 12 h 12 min
